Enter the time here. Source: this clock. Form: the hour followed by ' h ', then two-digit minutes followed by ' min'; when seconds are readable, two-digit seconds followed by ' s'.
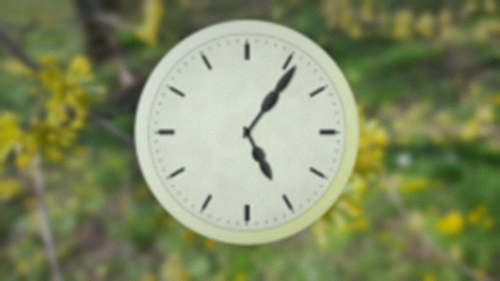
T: 5 h 06 min
